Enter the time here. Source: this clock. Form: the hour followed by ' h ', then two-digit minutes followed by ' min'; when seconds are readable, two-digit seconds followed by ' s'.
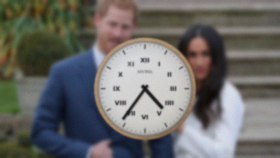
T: 4 h 36 min
